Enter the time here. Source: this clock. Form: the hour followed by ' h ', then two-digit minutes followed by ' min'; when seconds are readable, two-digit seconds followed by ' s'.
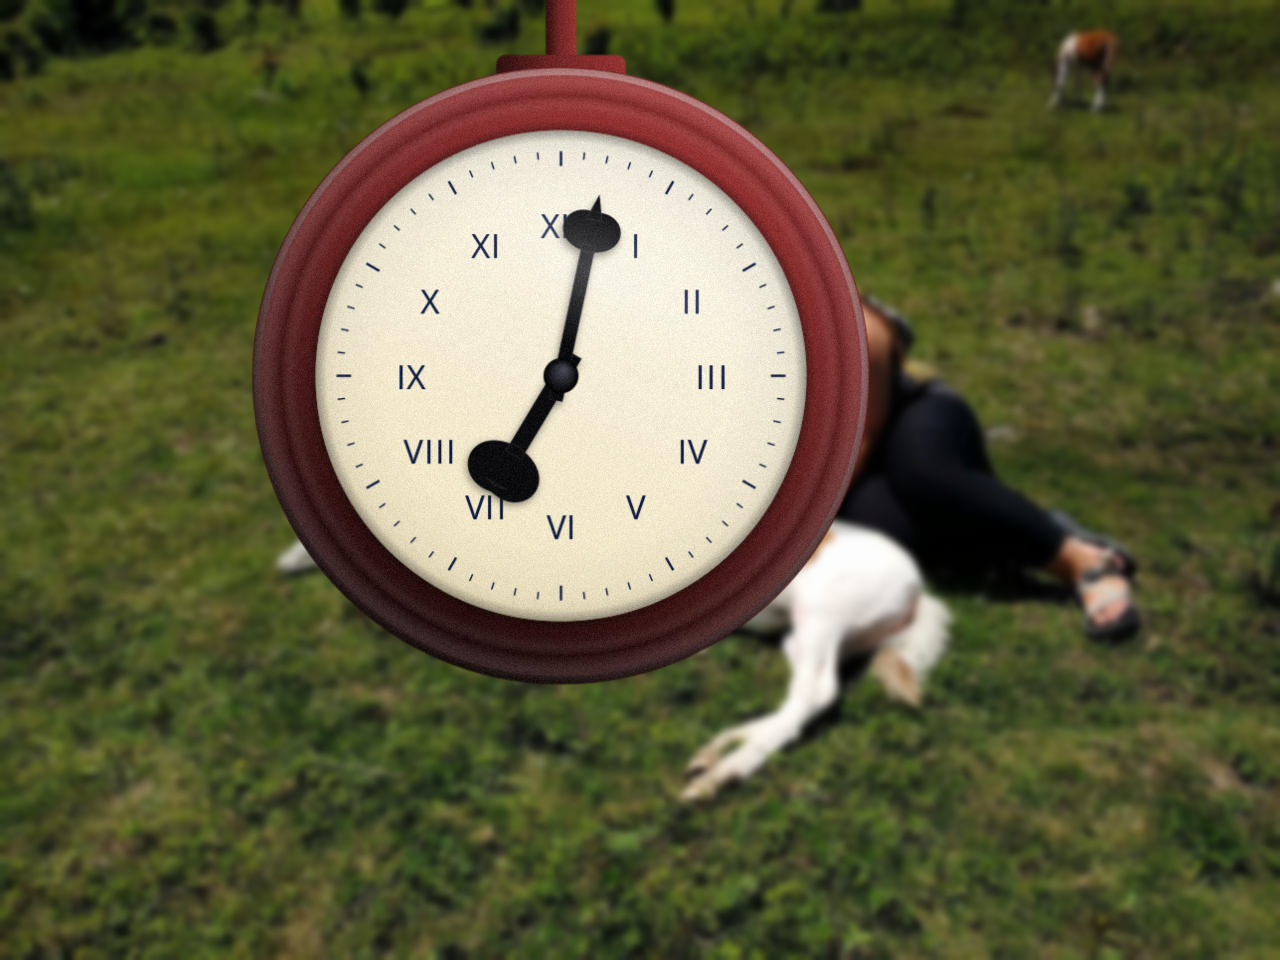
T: 7 h 02 min
